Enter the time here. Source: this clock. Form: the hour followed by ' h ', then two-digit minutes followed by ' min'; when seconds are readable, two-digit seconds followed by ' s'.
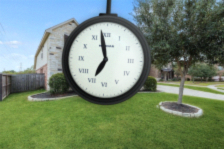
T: 6 h 58 min
